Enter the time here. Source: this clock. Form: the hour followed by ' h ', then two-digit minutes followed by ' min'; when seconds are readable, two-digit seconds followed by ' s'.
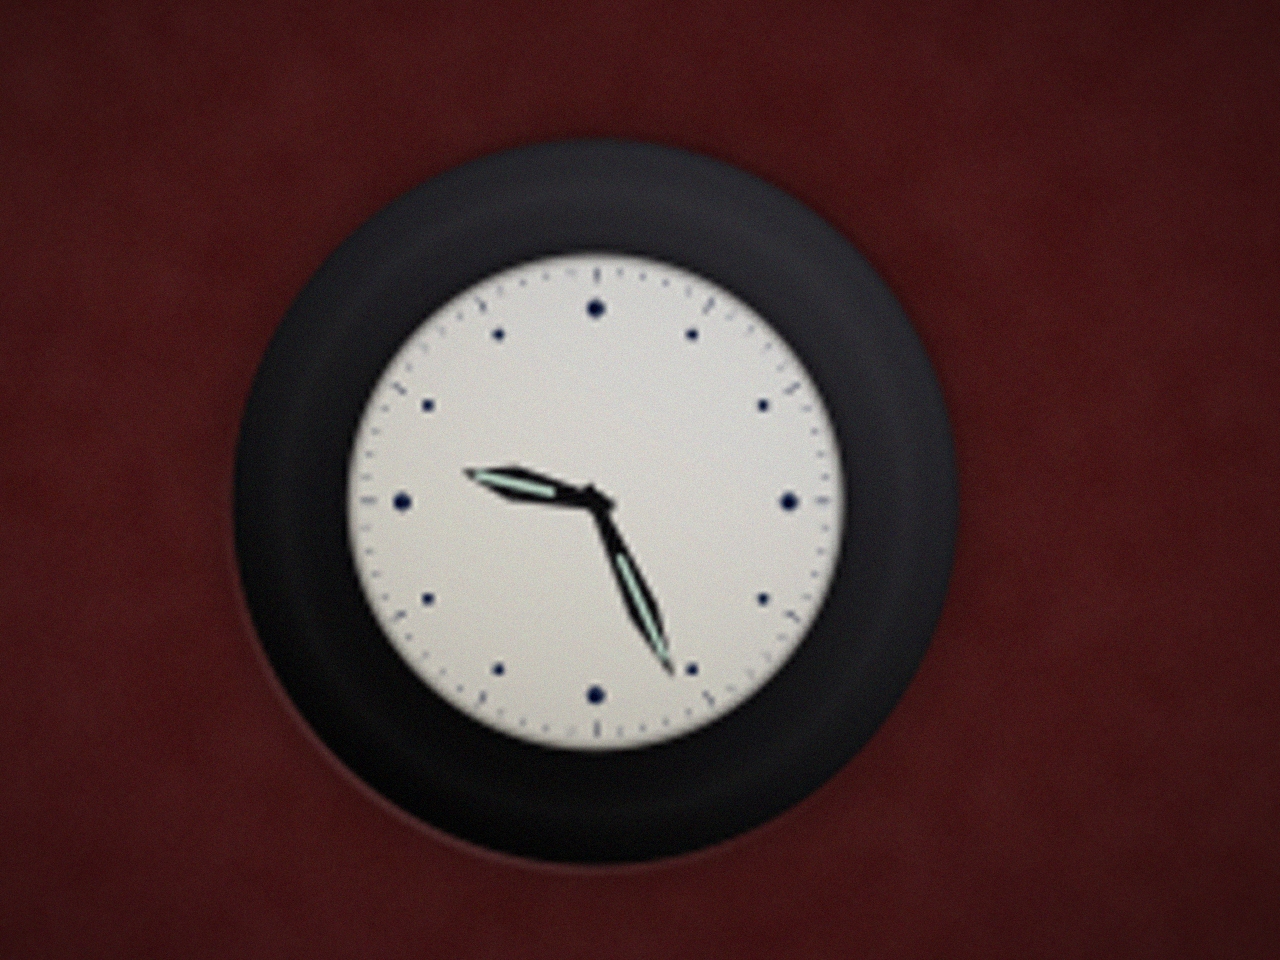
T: 9 h 26 min
